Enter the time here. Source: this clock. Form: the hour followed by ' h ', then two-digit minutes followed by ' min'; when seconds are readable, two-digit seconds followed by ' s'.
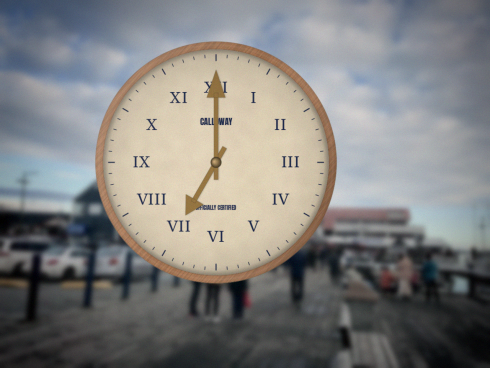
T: 7 h 00 min
